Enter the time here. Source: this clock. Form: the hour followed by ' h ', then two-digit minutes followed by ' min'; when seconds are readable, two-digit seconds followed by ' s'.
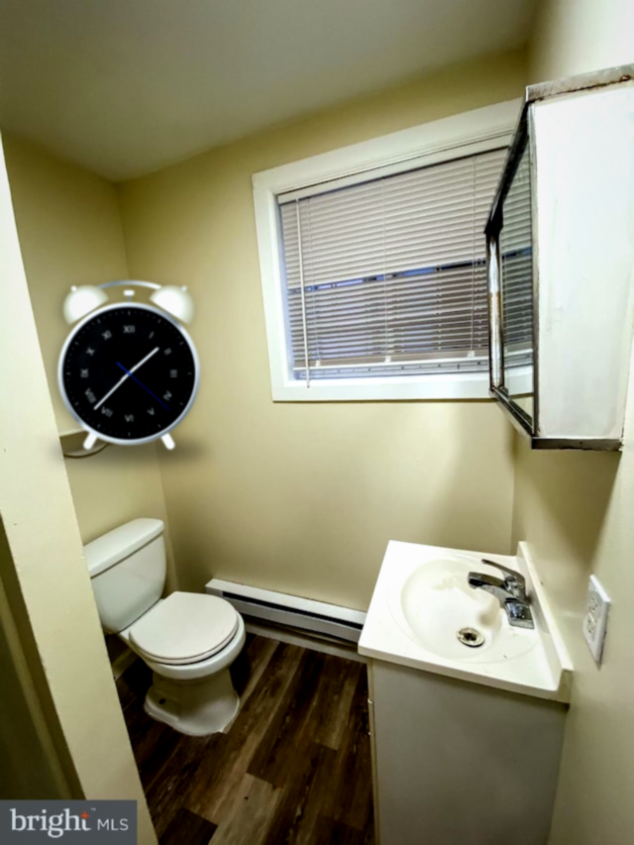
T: 1 h 37 min 22 s
